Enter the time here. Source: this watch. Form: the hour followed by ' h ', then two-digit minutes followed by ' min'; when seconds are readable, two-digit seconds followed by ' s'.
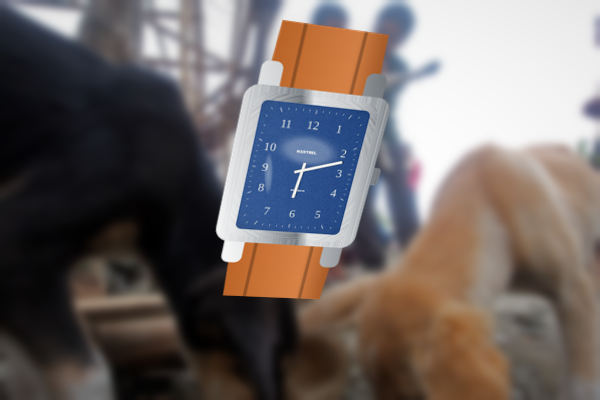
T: 6 h 12 min
